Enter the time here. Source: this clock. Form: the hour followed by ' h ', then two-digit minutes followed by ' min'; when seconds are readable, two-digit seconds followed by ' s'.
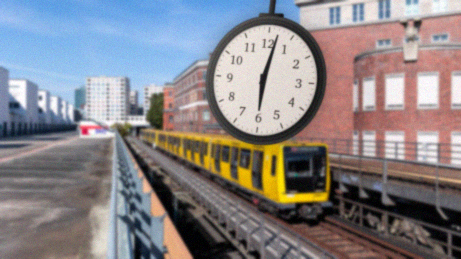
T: 6 h 02 min
